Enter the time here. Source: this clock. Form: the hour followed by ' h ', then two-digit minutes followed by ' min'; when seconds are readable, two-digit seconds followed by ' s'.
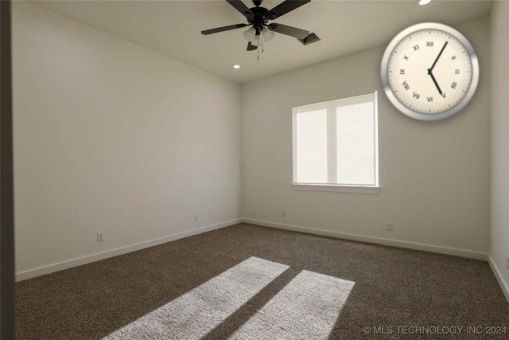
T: 5 h 05 min
